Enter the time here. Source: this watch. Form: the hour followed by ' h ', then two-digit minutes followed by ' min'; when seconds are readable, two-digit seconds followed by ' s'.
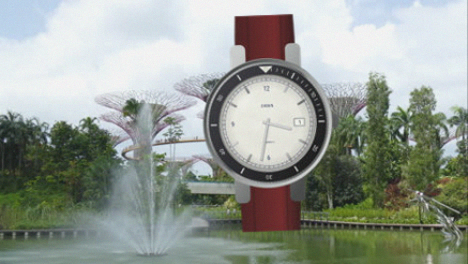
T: 3 h 32 min
